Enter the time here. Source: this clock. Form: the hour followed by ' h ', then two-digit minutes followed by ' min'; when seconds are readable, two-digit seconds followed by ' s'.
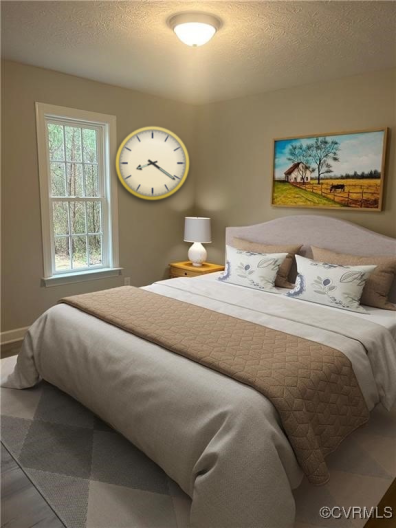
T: 8 h 21 min
